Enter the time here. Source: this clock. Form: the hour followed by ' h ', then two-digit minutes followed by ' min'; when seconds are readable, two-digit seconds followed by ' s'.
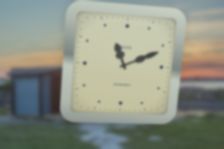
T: 11 h 11 min
